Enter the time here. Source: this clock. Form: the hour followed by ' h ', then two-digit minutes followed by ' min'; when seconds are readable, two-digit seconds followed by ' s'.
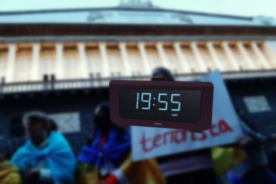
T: 19 h 55 min
